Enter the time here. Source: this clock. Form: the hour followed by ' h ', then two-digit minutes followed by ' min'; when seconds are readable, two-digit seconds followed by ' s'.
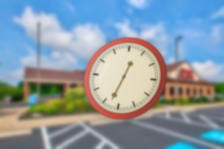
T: 12 h 33 min
